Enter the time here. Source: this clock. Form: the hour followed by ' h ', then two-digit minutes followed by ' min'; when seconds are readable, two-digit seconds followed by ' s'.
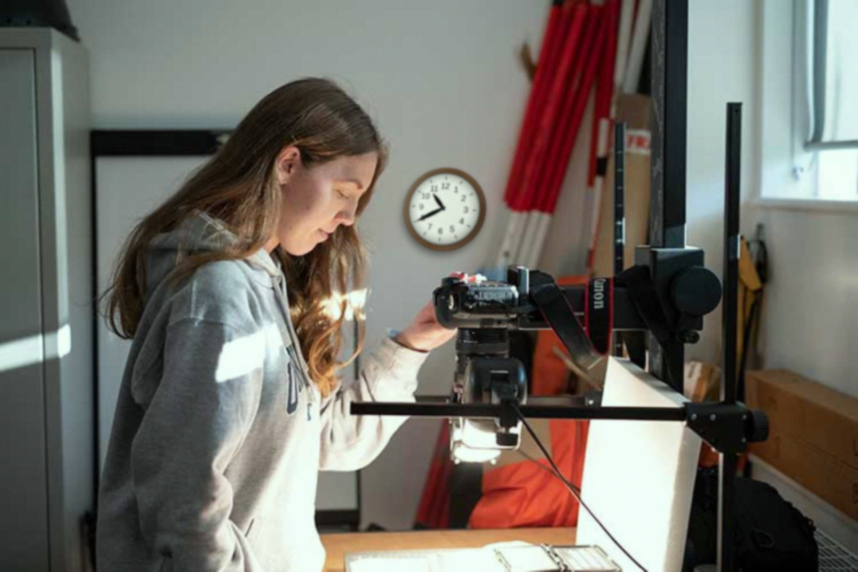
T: 10 h 40 min
